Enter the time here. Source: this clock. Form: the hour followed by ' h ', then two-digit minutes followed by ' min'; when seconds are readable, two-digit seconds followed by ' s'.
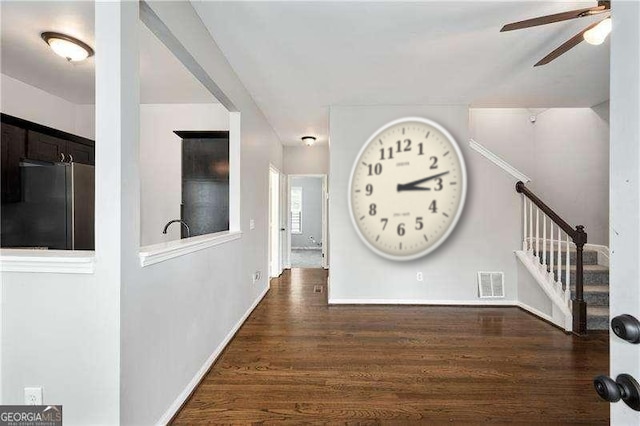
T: 3 h 13 min
